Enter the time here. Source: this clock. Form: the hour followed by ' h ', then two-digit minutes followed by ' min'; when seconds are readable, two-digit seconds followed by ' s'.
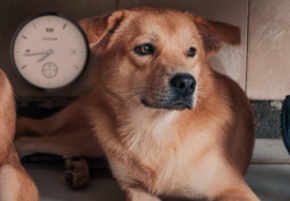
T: 7 h 44 min
